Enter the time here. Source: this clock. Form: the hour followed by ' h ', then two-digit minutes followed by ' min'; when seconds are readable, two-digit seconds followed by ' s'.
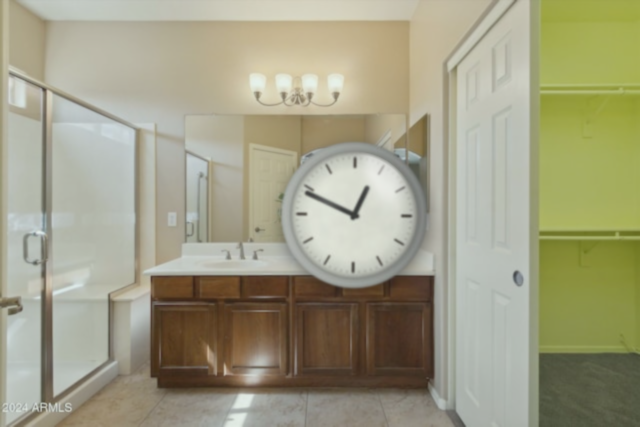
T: 12 h 49 min
